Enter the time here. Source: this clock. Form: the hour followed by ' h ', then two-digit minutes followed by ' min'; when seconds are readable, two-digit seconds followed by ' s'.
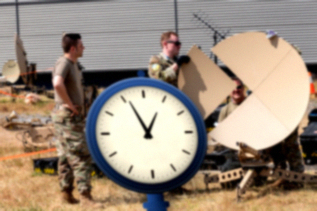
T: 12 h 56 min
